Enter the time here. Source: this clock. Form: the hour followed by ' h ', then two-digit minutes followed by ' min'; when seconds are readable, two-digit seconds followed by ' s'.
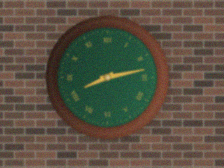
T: 8 h 13 min
